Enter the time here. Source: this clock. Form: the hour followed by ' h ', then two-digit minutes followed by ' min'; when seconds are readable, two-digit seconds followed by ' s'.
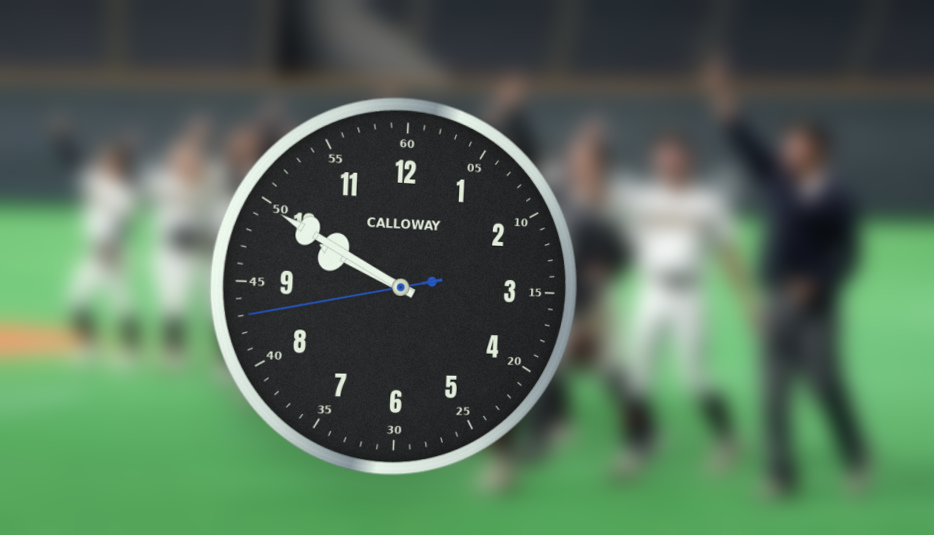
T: 9 h 49 min 43 s
